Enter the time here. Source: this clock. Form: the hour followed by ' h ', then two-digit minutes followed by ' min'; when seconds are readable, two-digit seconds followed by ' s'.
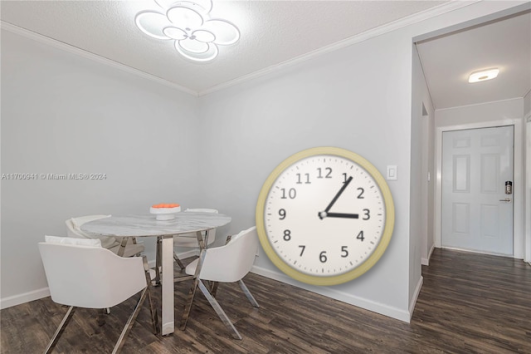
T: 3 h 06 min
